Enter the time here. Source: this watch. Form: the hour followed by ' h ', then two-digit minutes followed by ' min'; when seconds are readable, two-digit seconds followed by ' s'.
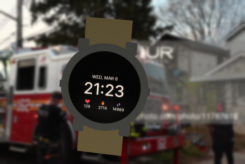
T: 21 h 23 min
